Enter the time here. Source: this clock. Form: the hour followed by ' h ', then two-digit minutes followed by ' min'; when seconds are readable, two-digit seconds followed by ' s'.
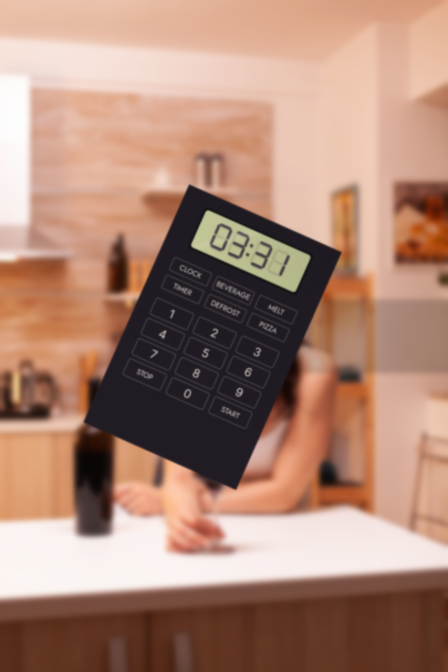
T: 3 h 31 min
